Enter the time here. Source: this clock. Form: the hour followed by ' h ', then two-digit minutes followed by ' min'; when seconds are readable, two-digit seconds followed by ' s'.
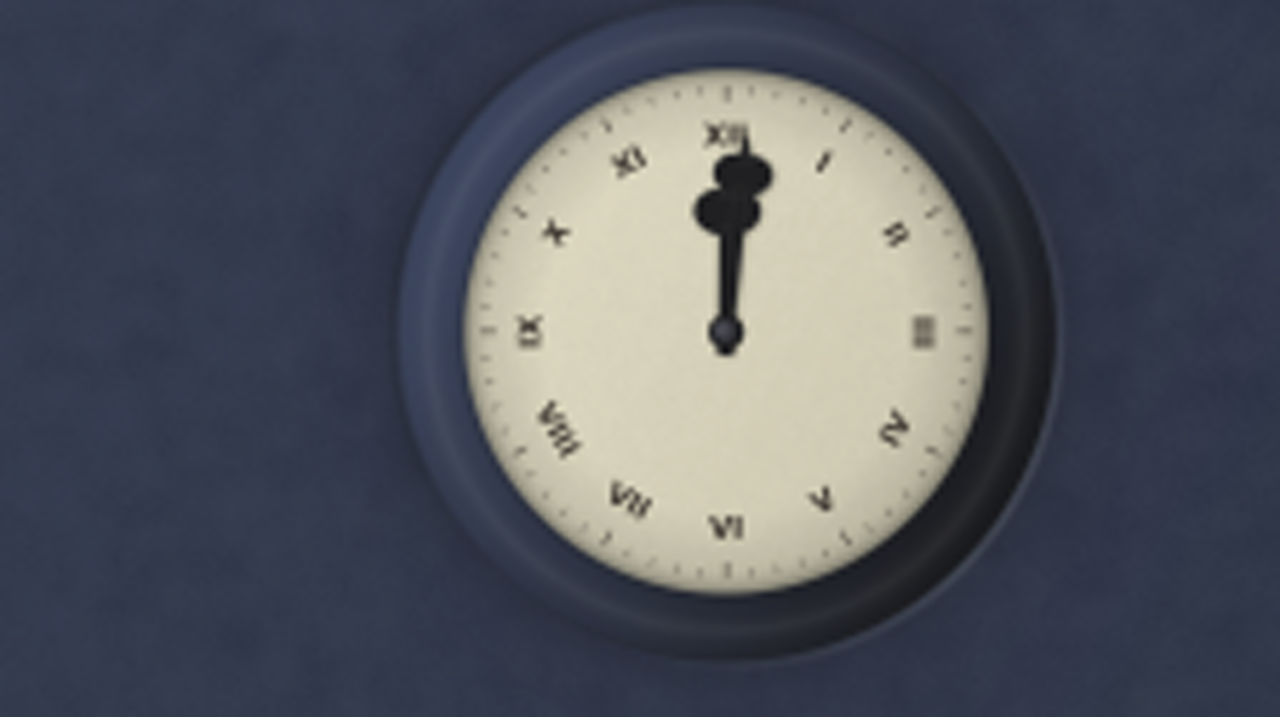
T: 12 h 01 min
